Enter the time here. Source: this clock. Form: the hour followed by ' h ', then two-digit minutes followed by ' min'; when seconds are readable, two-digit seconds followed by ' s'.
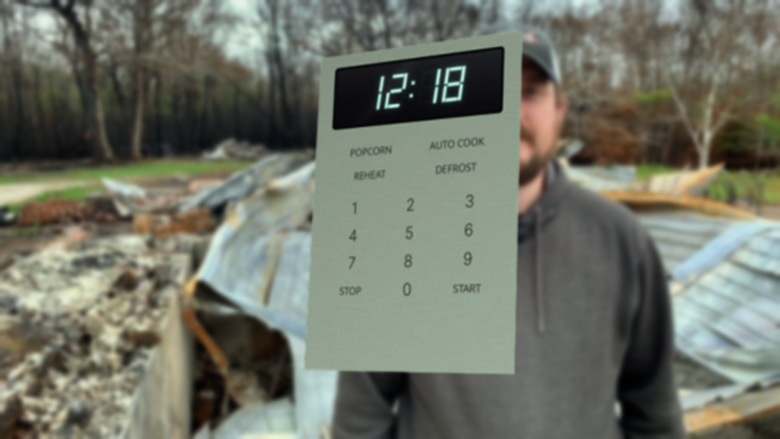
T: 12 h 18 min
